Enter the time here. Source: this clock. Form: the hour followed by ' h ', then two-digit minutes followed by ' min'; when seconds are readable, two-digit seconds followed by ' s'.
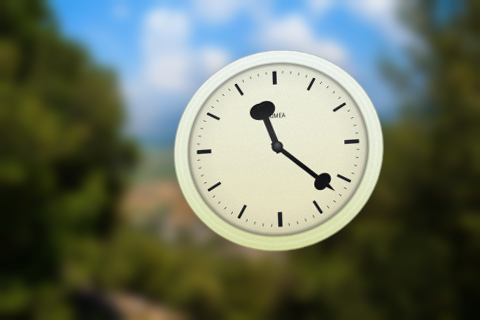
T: 11 h 22 min
